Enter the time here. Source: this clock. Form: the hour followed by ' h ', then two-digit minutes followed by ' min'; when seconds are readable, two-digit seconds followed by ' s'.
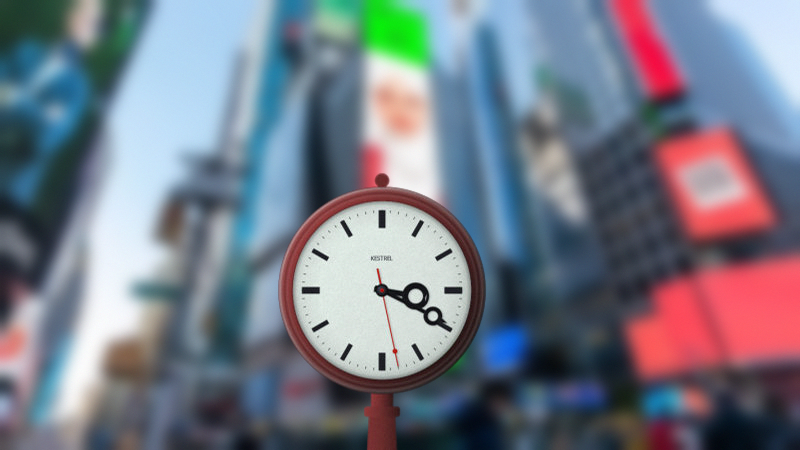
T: 3 h 19 min 28 s
